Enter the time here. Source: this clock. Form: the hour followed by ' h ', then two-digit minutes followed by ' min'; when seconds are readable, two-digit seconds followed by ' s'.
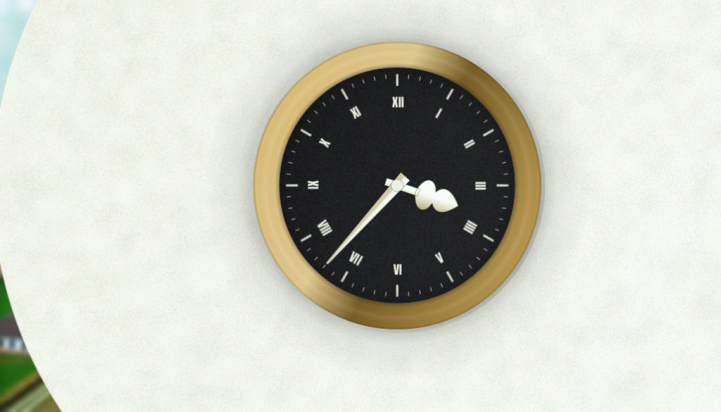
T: 3 h 37 min
